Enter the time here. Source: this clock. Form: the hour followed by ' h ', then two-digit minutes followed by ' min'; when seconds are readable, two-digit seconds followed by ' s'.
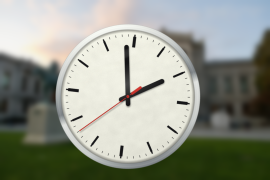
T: 1 h 58 min 38 s
